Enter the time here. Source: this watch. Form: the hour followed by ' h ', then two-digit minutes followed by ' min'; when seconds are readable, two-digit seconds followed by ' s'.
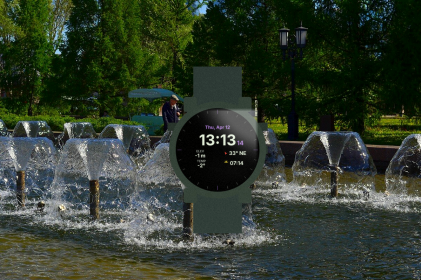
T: 13 h 13 min
